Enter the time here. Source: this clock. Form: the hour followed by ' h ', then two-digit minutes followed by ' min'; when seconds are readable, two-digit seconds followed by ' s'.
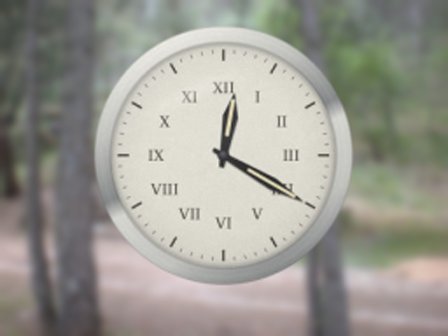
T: 12 h 20 min
